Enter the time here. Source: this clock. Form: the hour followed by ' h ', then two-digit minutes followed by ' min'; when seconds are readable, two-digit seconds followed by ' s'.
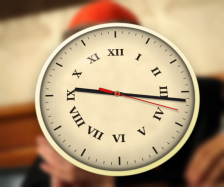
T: 9 h 16 min 18 s
